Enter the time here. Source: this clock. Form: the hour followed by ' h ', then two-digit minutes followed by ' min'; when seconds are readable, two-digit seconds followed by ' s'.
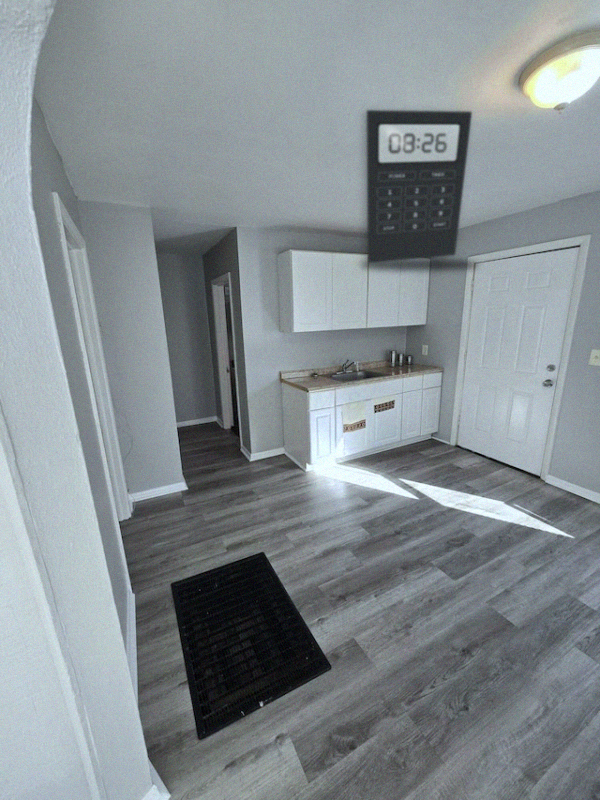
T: 8 h 26 min
